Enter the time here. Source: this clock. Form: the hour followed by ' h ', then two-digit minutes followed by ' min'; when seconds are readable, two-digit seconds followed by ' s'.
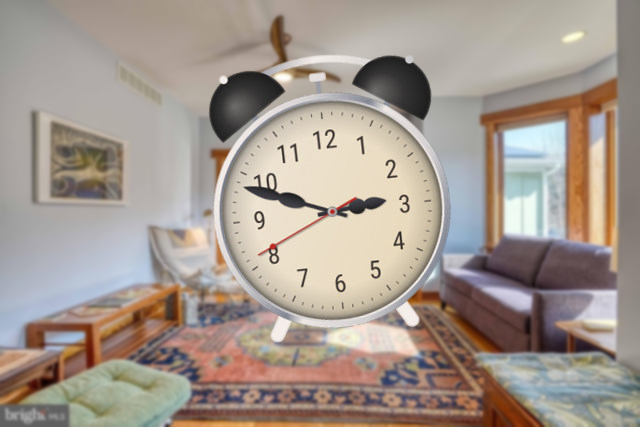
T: 2 h 48 min 41 s
